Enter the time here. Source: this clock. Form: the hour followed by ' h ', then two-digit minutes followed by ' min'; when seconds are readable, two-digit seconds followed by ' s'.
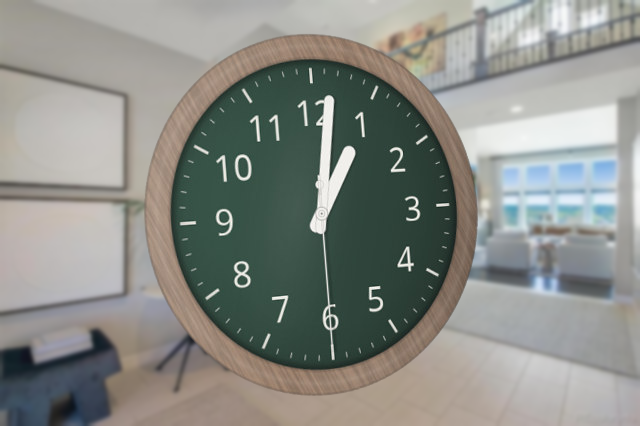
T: 1 h 01 min 30 s
